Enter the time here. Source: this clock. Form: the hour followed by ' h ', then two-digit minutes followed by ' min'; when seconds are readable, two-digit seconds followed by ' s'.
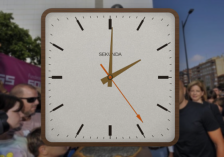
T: 2 h 00 min 24 s
